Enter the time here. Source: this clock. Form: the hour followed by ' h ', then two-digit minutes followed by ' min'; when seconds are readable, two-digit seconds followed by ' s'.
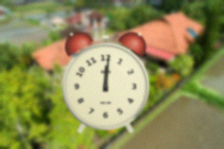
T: 12 h 01 min
